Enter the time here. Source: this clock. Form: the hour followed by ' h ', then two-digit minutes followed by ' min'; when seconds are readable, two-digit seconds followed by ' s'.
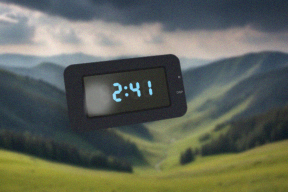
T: 2 h 41 min
